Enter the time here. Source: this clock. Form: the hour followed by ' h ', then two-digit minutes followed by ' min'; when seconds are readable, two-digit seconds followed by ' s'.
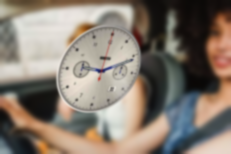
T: 9 h 11 min
